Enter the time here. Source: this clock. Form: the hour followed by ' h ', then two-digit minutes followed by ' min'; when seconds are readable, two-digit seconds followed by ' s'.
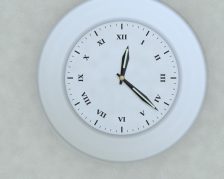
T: 12 h 22 min
